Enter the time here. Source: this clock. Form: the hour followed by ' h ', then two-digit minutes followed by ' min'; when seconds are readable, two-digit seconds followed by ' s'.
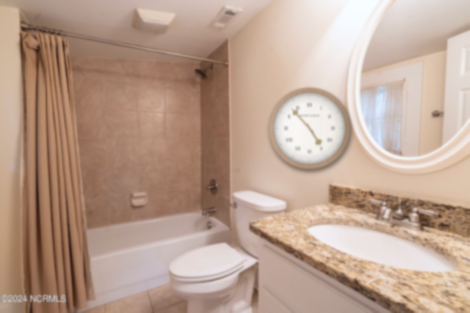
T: 4 h 53 min
